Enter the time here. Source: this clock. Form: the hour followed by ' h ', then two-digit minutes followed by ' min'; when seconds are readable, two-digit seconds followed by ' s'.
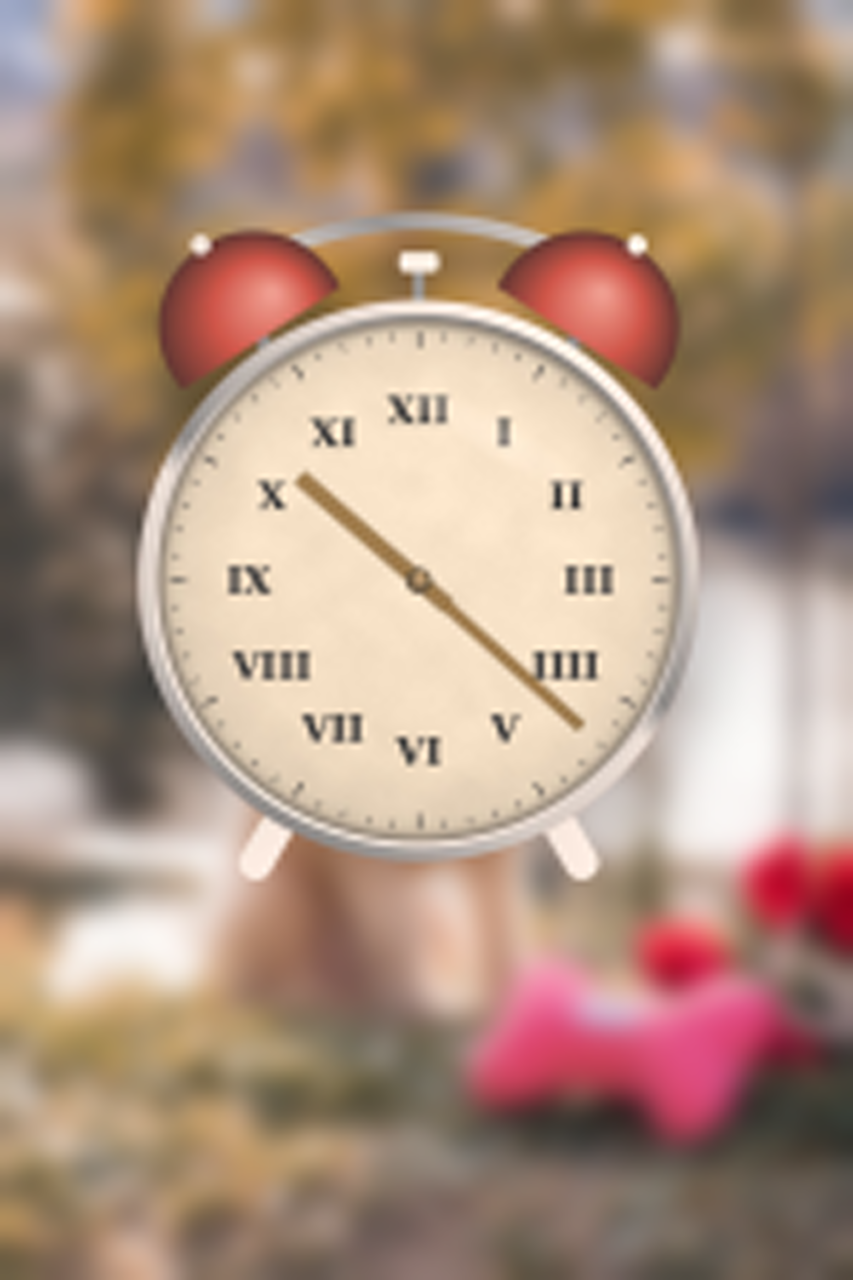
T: 10 h 22 min
